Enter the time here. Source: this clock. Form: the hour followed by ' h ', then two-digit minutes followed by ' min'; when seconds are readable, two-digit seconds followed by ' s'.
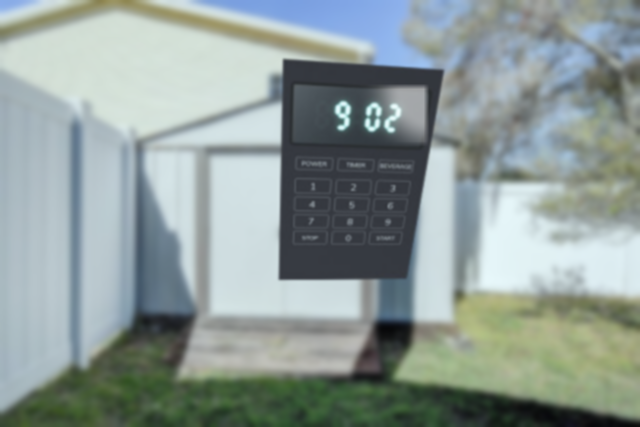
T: 9 h 02 min
